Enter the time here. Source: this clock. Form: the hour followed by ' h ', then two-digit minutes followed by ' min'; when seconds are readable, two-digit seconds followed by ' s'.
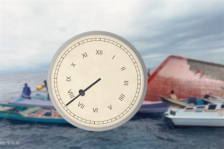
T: 7 h 38 min
